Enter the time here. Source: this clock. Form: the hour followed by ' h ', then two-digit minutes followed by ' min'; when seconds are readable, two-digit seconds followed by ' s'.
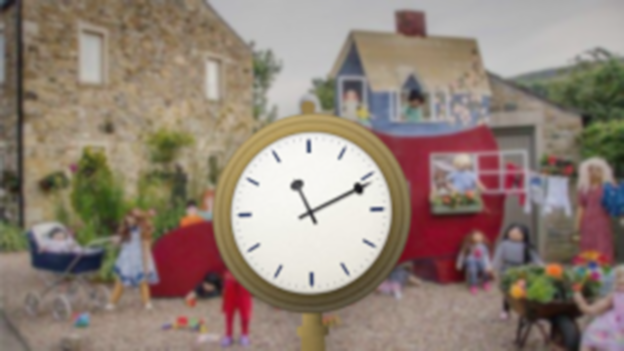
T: 11 h 11 min
